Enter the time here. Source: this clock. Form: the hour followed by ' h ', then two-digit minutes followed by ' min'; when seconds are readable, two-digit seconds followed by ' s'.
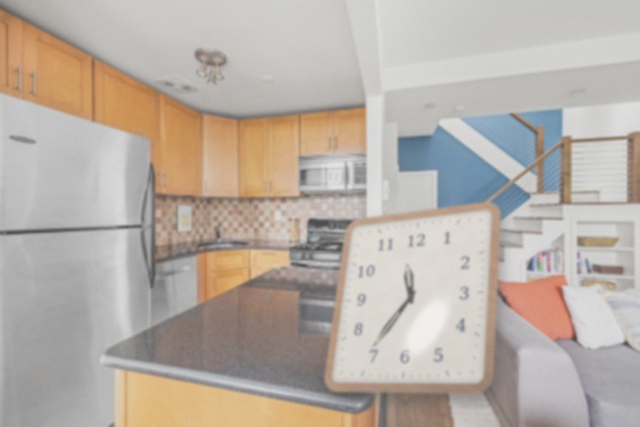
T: 11 h 36 min
